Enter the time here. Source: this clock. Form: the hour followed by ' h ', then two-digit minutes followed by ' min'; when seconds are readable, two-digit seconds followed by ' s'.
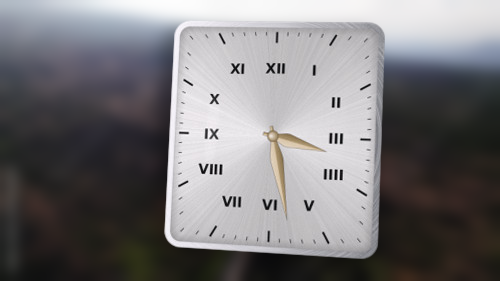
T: 3 h 28 min
